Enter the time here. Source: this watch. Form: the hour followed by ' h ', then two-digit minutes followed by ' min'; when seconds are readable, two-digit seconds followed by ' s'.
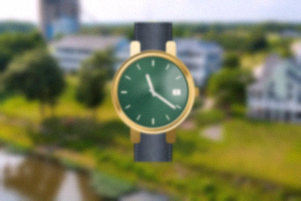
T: 11 h 21 min
